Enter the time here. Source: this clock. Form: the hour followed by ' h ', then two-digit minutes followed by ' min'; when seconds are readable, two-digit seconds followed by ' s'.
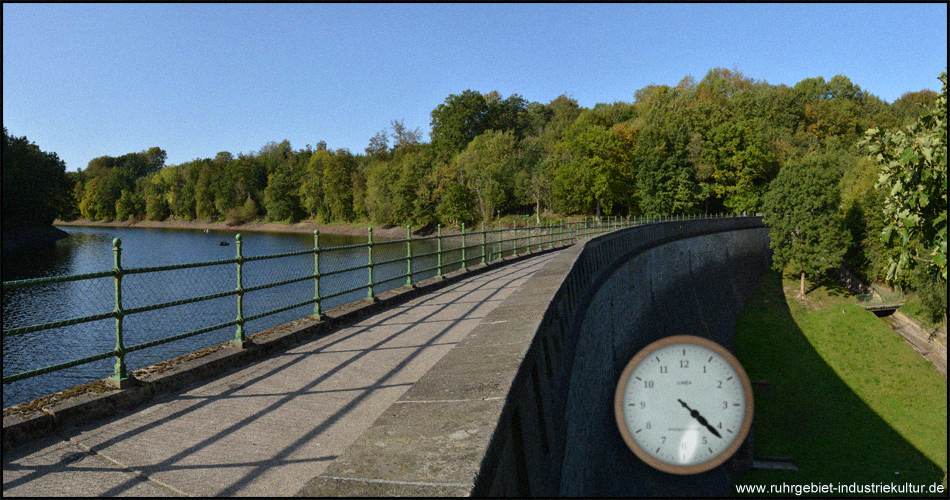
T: 4 h 22 min
